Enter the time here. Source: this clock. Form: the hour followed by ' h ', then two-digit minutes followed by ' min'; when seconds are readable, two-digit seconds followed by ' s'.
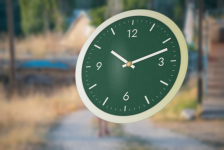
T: 10 h 12 min
